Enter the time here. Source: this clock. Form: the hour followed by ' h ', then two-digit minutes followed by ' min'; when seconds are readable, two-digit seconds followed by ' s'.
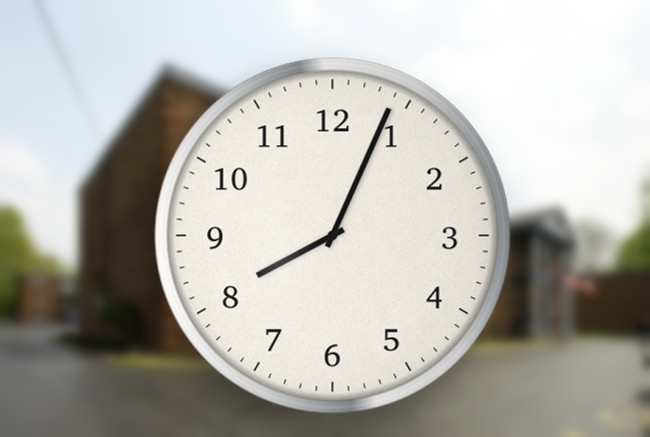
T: 8 h 04 min
